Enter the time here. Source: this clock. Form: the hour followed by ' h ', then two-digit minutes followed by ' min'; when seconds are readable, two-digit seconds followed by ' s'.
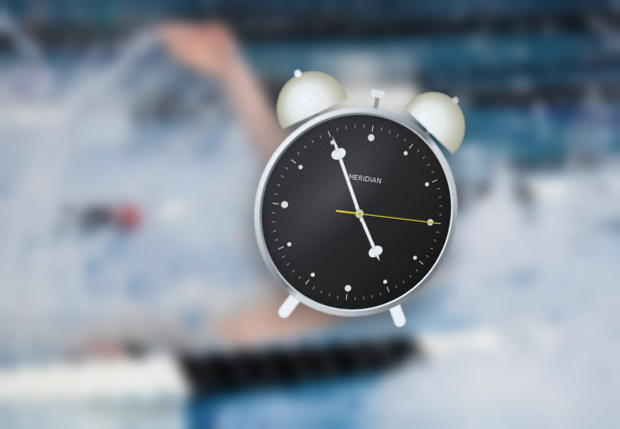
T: 4 h 55 min 15 s
